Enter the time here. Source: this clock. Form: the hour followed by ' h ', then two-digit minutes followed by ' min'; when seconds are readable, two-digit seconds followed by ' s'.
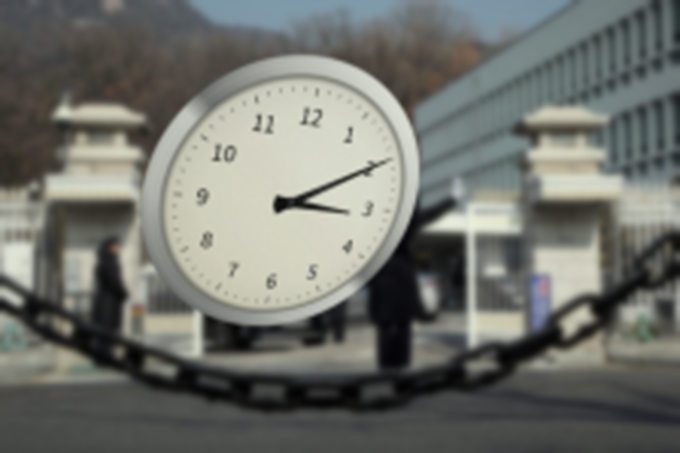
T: 3 h 10 min
